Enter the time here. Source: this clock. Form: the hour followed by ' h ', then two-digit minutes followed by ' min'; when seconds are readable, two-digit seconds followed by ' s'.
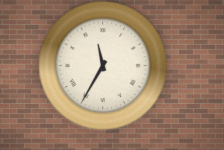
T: 11 h 35 min
